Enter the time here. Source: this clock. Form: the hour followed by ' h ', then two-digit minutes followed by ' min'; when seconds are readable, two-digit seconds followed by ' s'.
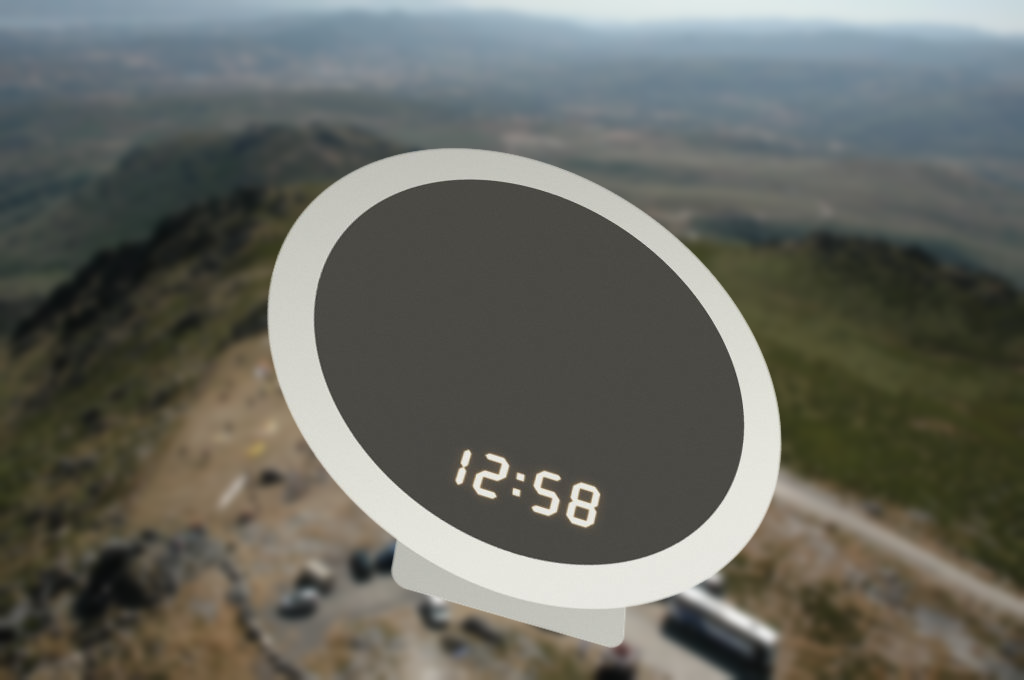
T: 12 h 58 min
